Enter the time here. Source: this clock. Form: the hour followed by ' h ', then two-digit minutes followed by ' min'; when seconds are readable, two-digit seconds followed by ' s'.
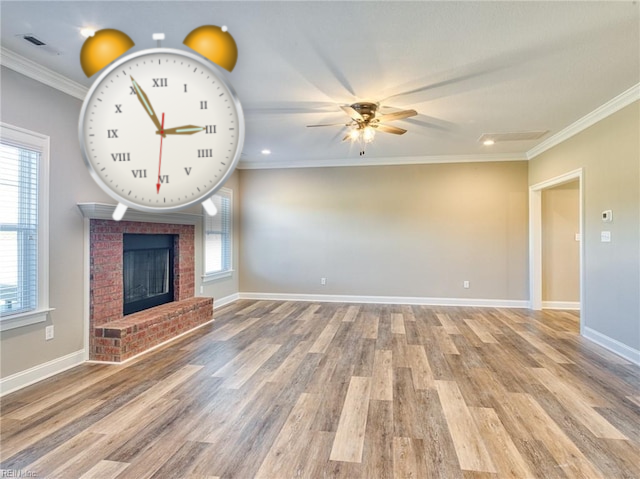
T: 2 h 55 min 31 s
